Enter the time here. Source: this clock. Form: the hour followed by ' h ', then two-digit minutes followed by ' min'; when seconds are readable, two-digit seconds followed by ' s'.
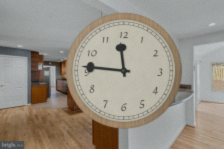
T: 11 h 46 min
